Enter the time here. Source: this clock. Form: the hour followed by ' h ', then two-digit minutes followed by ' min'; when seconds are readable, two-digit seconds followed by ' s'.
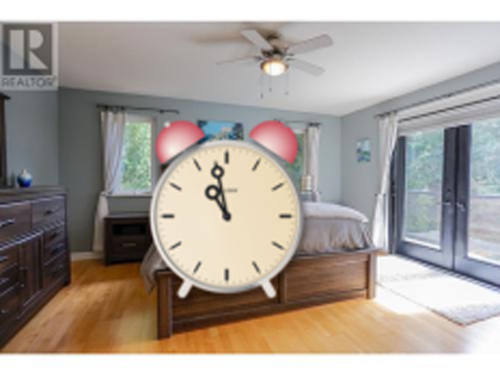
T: 10 h 58 min
